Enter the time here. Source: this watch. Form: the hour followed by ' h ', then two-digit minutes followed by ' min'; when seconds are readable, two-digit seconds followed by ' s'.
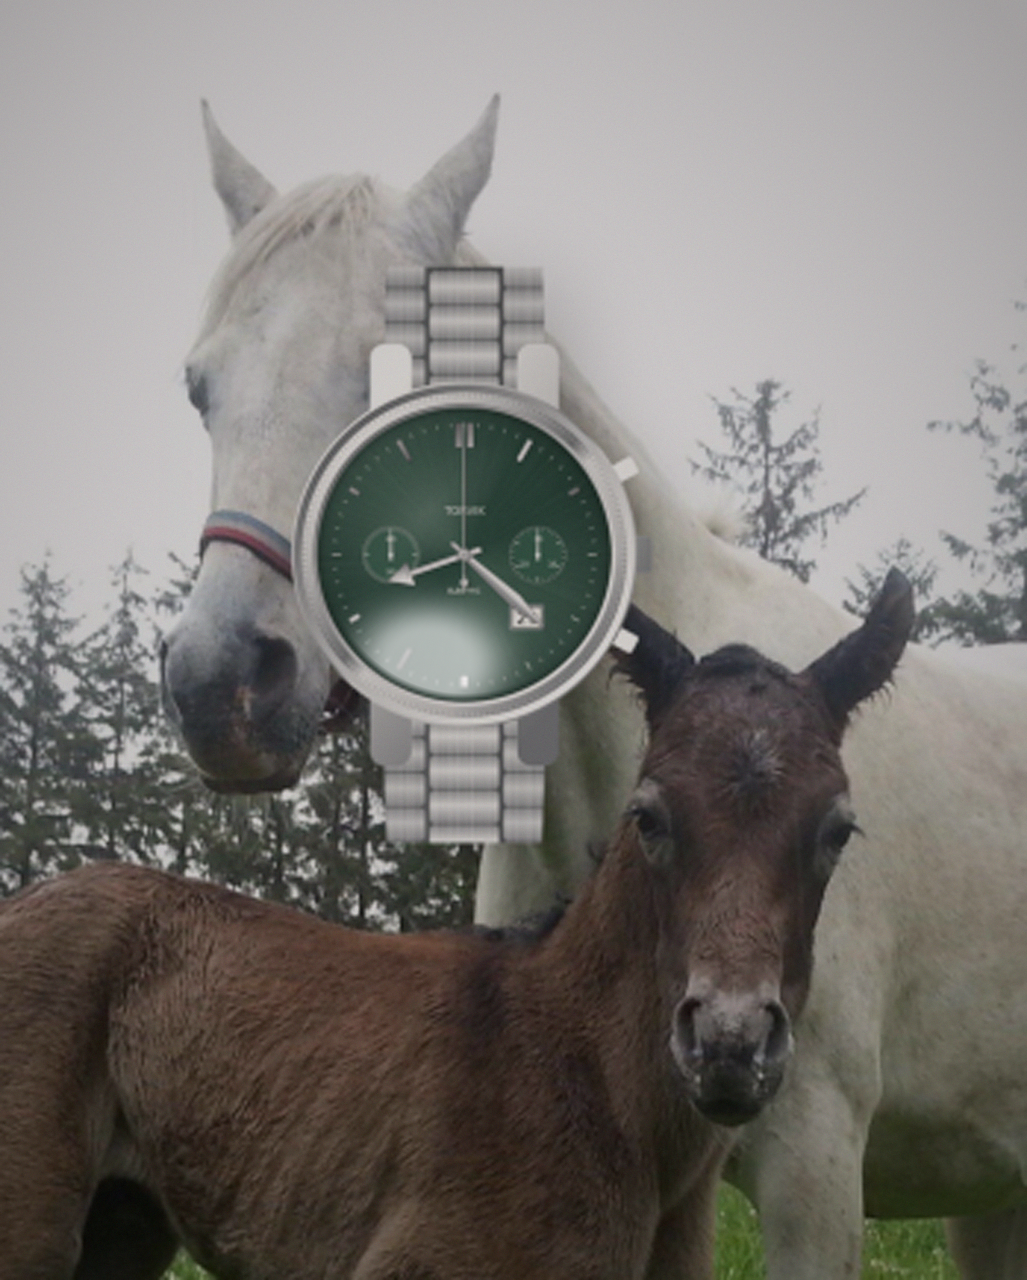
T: 8 h 22 min
